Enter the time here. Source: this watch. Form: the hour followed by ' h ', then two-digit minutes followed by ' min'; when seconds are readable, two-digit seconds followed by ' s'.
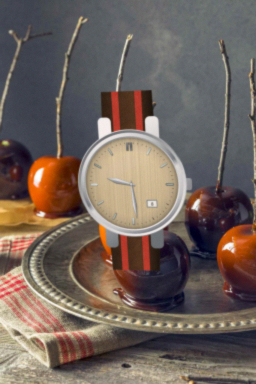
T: 9 h 29 min
